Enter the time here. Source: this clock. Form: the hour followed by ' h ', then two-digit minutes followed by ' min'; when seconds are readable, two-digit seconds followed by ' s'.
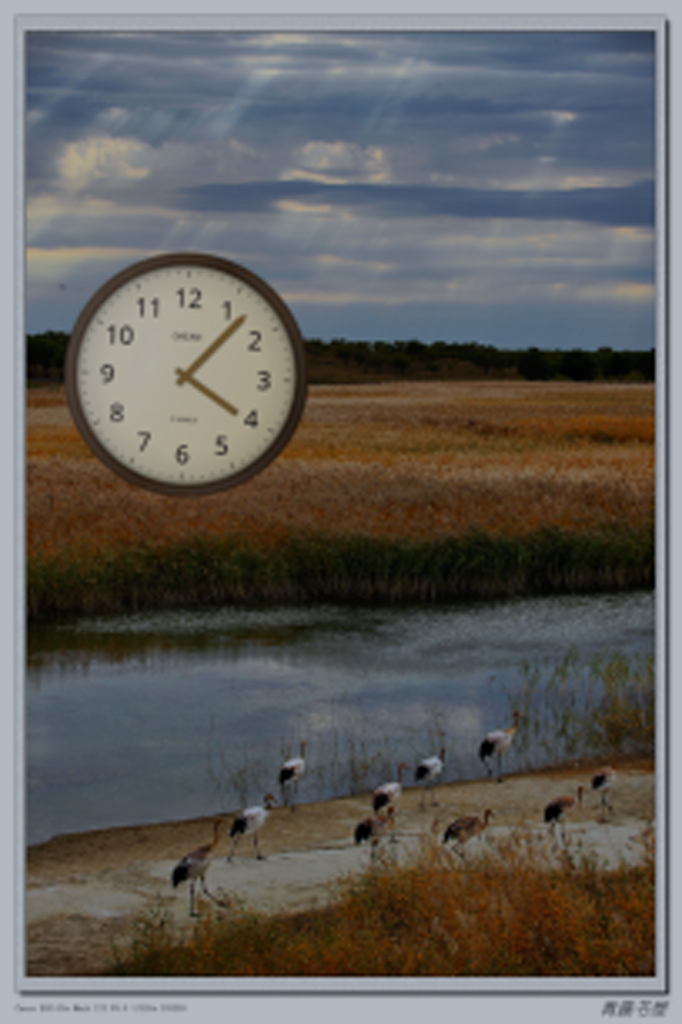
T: 4 h 07 min
